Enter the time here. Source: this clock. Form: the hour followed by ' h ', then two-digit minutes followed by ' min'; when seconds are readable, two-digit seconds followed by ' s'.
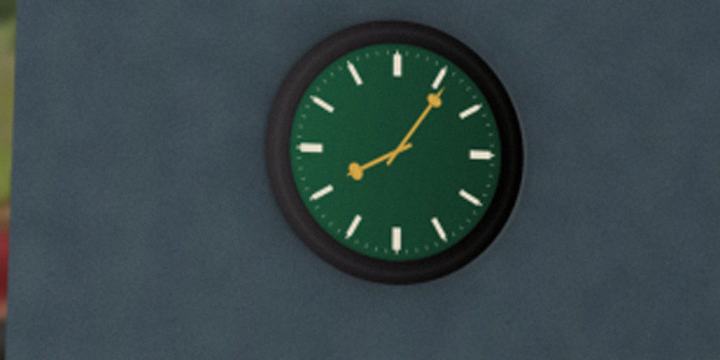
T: 8 h 06 min
